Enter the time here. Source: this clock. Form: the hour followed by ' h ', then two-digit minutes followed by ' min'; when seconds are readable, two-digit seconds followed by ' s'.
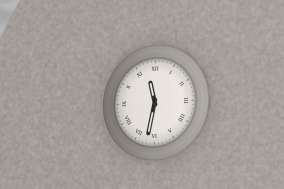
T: 11 h 32 min
